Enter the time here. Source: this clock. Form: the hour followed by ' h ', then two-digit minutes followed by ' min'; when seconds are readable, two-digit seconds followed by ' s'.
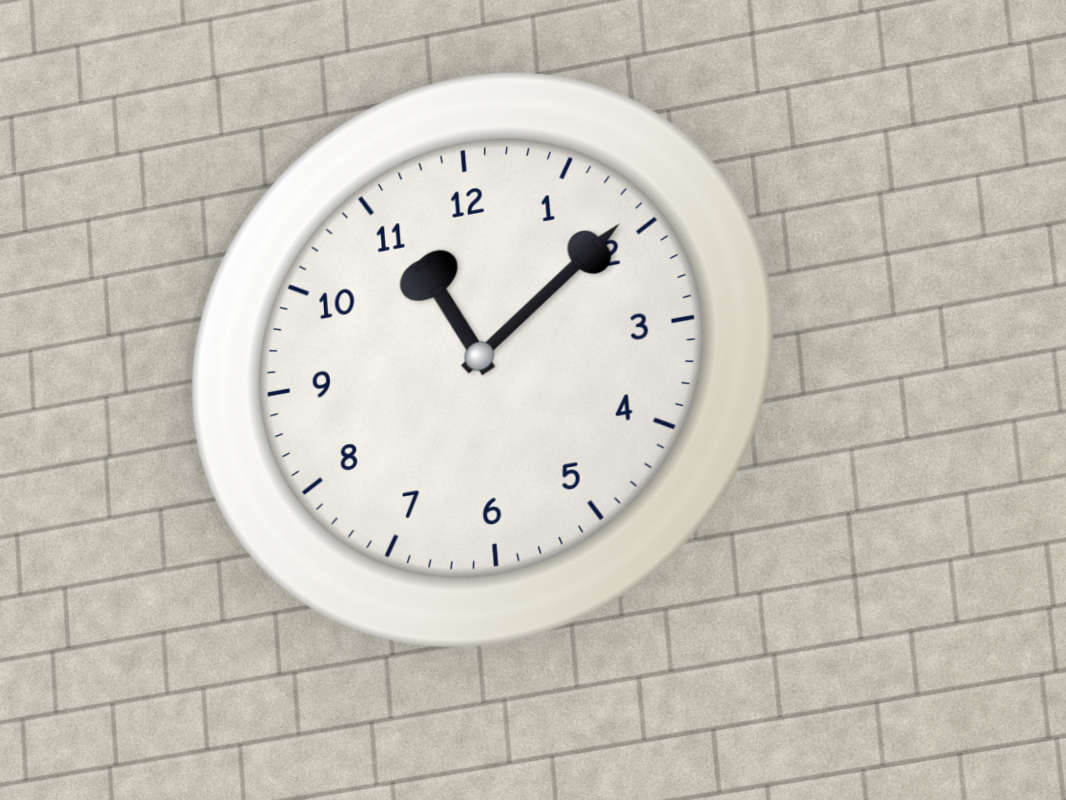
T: 11 h 09 min
